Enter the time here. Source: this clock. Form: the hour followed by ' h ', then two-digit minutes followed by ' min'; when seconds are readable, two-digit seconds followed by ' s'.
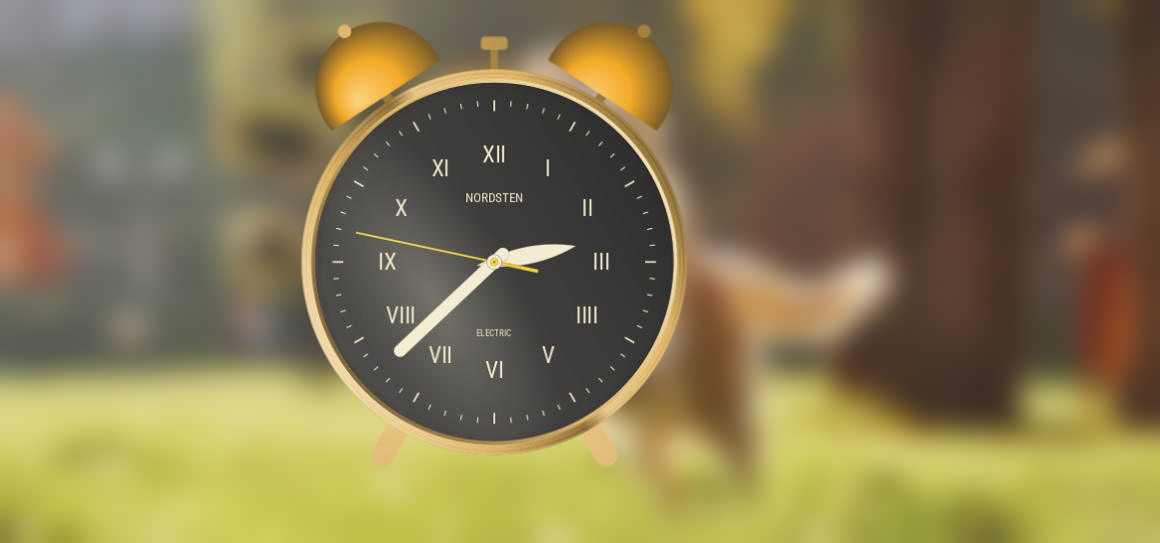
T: 2 h 37 min 47 s
